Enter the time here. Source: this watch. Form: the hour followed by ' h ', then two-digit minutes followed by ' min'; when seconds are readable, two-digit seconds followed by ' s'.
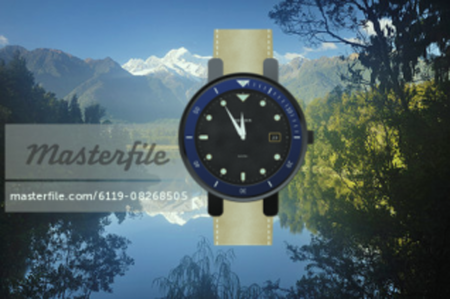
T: 11 h 55 min
